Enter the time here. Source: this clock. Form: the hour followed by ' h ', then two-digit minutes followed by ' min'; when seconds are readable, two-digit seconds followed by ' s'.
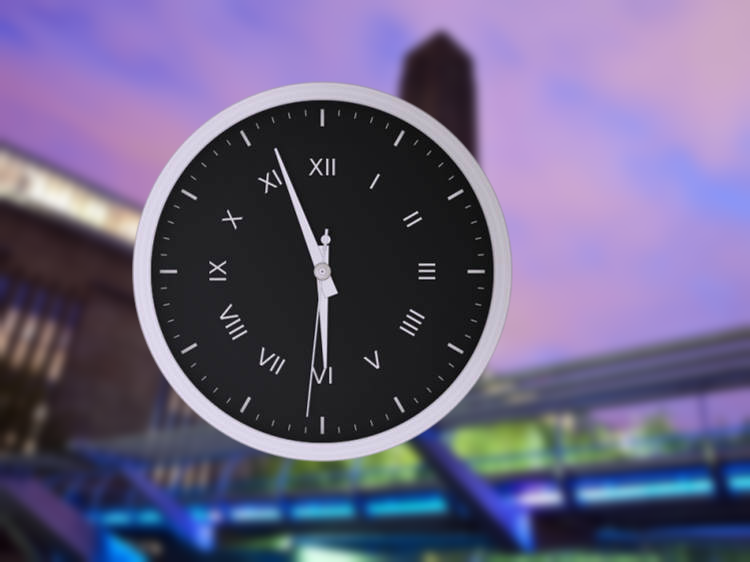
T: 5 h 56 min 31 s
